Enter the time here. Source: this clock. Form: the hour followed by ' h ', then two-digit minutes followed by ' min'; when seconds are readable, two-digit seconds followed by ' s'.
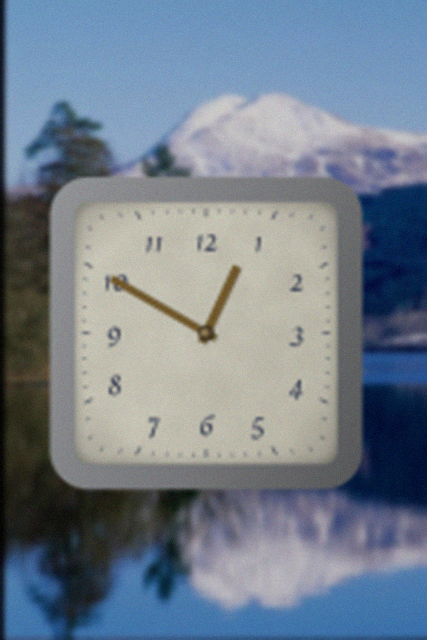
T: 12 h 50 min
